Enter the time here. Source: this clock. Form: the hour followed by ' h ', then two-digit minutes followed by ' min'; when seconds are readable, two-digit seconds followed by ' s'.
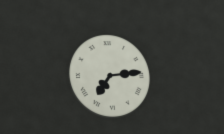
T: 7 h 14 min
